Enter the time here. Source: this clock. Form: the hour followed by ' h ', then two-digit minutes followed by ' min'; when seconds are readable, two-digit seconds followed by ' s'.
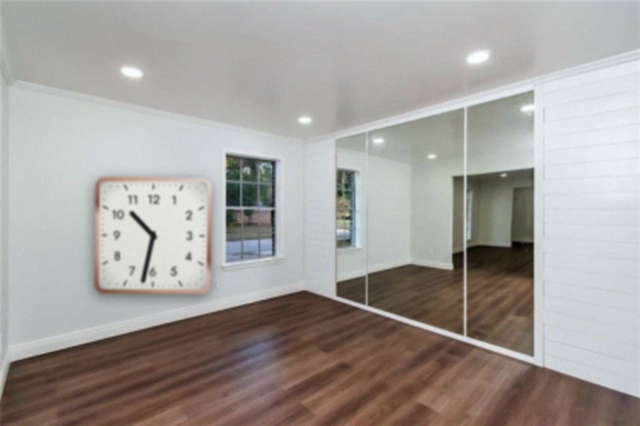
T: 10 h 32 min
